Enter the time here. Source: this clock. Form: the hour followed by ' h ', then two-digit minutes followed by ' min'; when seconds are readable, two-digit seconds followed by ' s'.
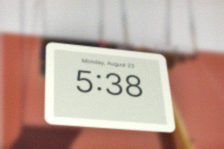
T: 5 h 38 min
